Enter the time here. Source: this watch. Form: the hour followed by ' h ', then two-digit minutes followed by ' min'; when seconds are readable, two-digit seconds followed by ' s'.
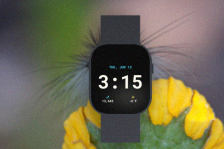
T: 3 h 15 min
